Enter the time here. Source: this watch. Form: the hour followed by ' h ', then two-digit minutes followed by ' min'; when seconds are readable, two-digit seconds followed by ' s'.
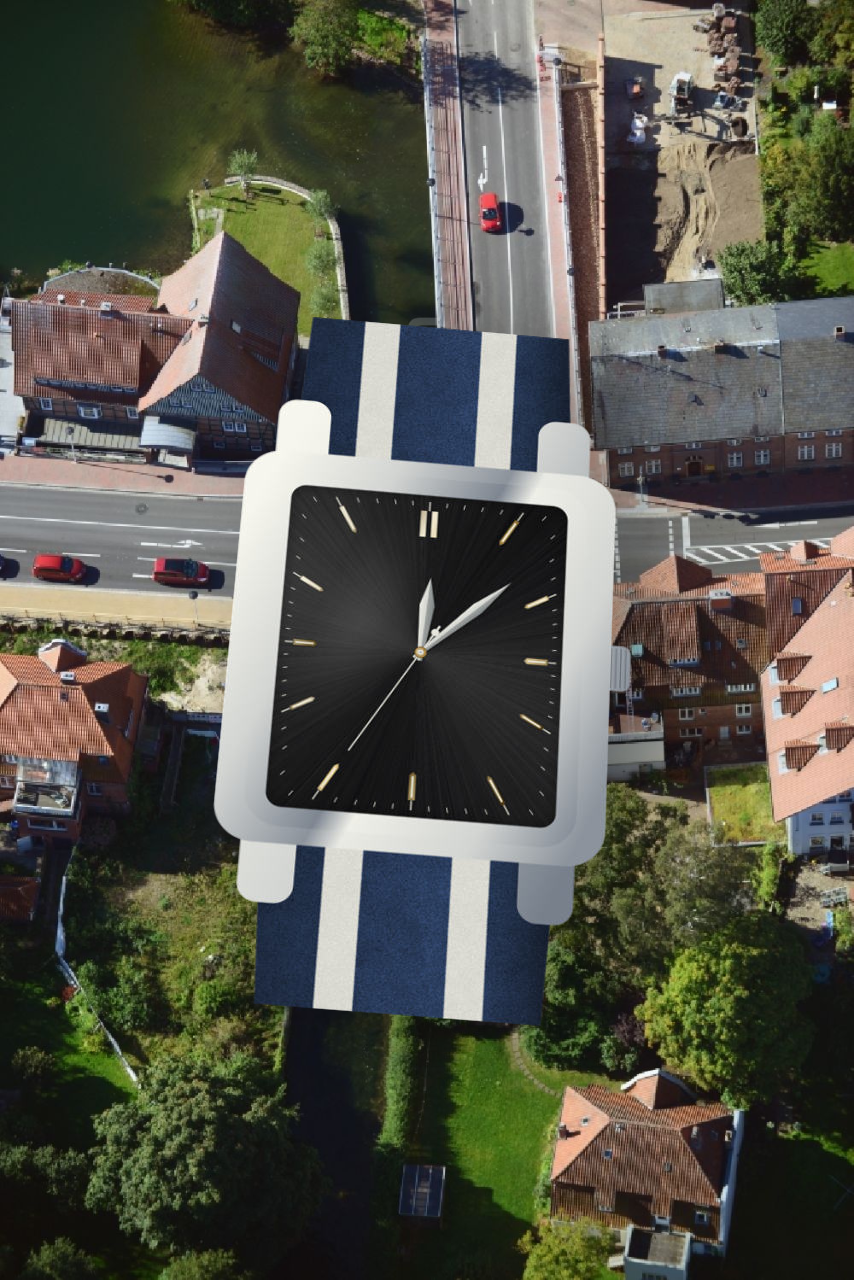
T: 12 h 07 min 35 s
